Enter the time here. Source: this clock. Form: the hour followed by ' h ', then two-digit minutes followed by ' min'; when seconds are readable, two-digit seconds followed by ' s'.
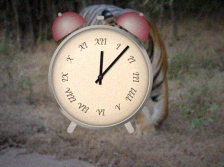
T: 12 h 07 min
